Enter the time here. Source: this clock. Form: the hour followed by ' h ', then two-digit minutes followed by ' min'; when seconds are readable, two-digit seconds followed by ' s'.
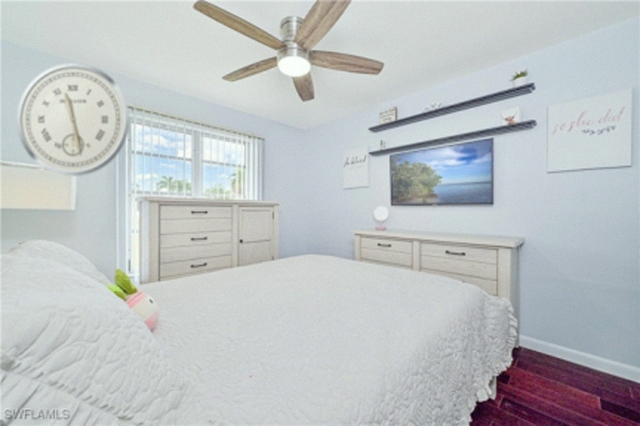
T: 11 h 28 min
